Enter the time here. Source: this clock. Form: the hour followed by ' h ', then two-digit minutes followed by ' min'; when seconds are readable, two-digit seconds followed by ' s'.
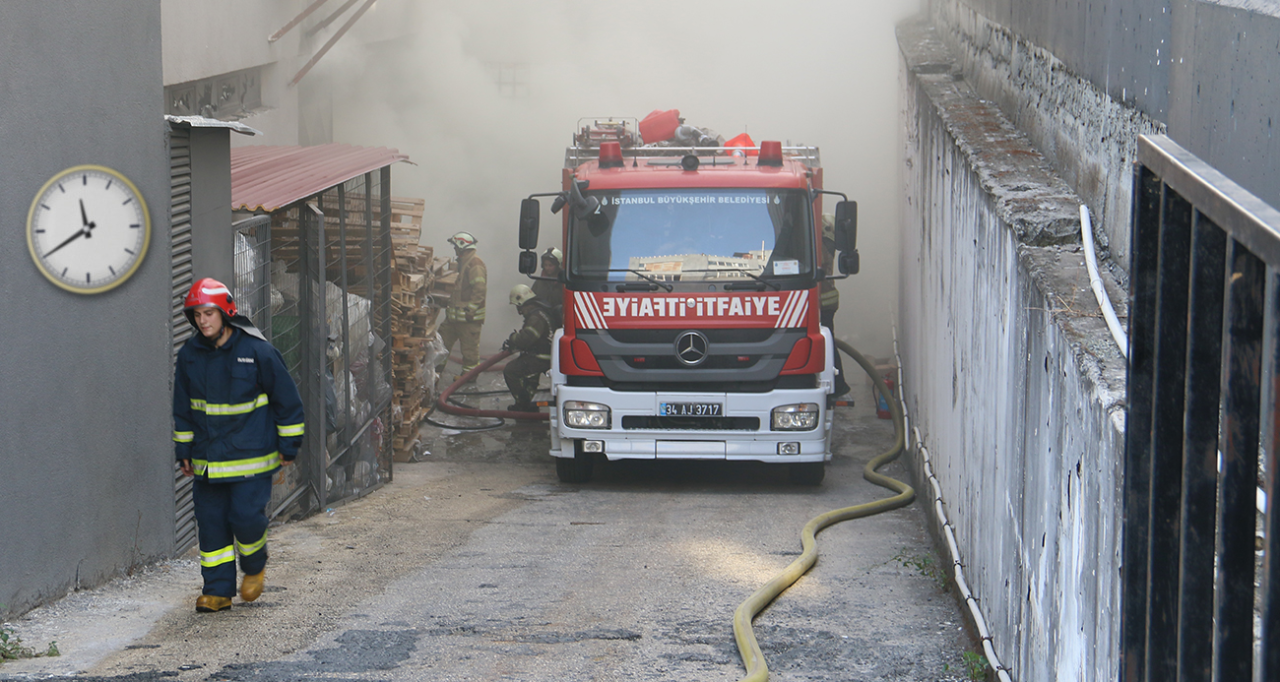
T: 11 h 40 min
